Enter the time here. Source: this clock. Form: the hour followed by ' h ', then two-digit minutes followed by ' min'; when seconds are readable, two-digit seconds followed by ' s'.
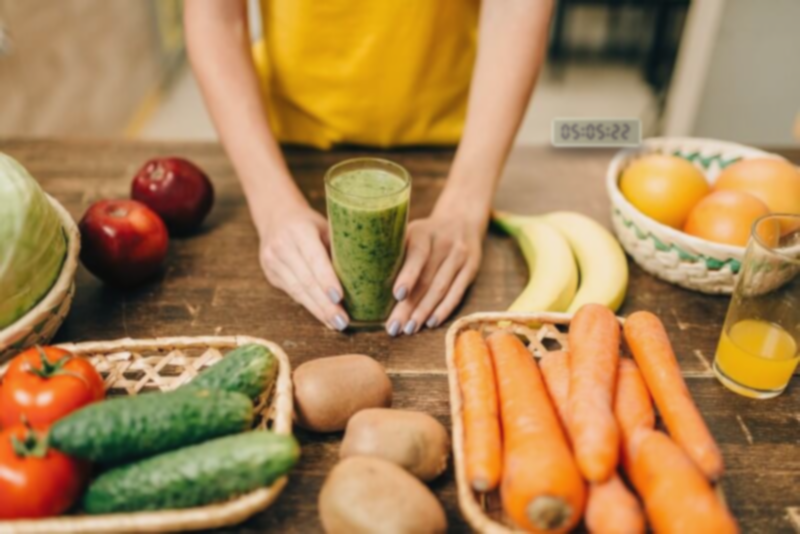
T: 5 h 05 min 22 s
